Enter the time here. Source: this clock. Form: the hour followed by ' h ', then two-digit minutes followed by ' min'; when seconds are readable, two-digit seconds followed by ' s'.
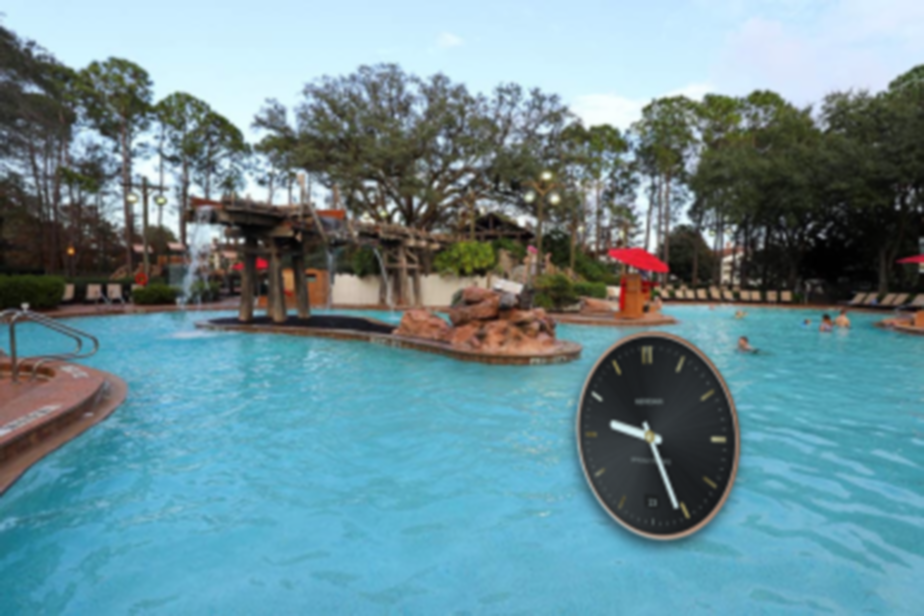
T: 9 h 26 min
